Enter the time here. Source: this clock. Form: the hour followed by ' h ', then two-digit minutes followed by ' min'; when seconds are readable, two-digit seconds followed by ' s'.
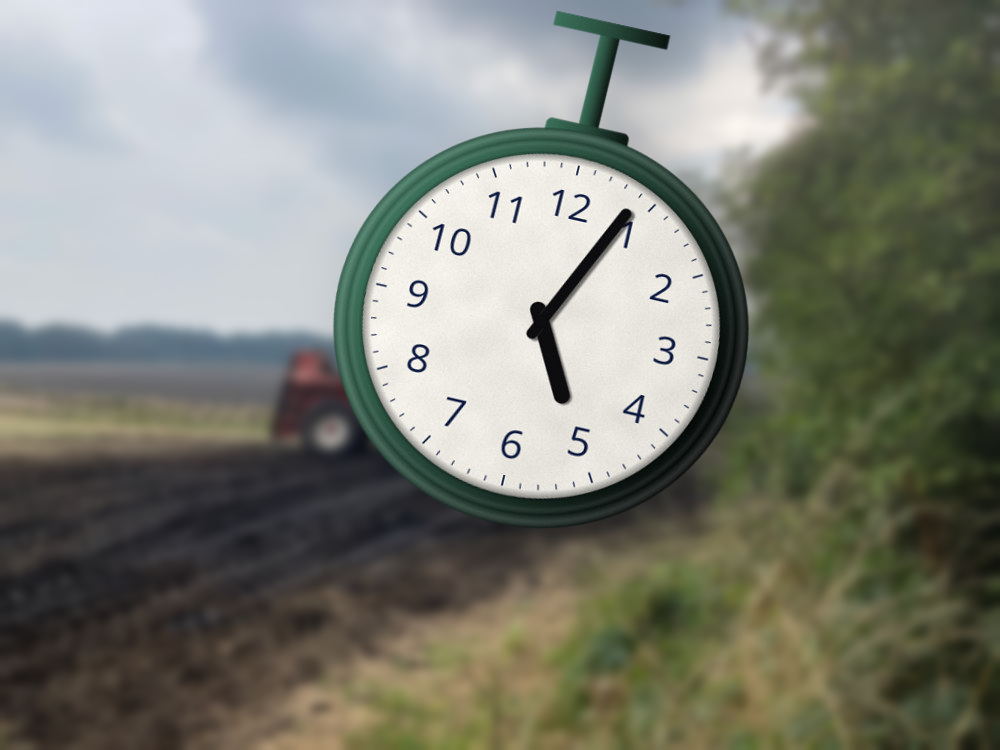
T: 5 h 04 min
